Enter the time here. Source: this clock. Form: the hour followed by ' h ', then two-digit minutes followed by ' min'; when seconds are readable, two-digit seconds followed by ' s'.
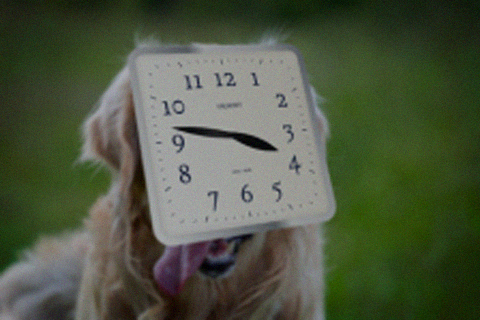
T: 3 h 47 min
